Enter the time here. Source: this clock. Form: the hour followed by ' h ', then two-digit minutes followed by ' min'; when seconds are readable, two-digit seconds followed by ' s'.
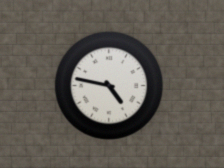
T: 4 h 47 min
